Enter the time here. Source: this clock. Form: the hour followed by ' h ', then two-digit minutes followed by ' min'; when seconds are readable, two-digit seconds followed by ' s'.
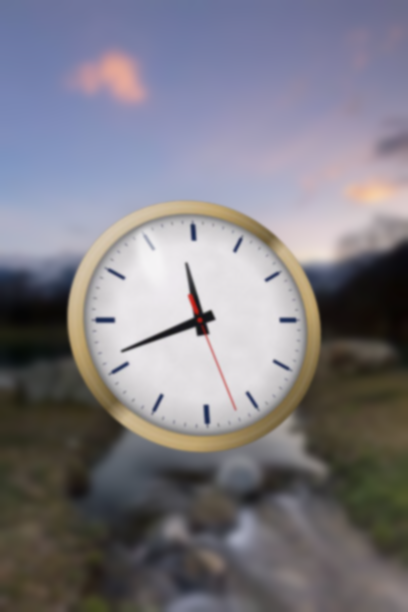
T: 11 h 41 min 27 s
